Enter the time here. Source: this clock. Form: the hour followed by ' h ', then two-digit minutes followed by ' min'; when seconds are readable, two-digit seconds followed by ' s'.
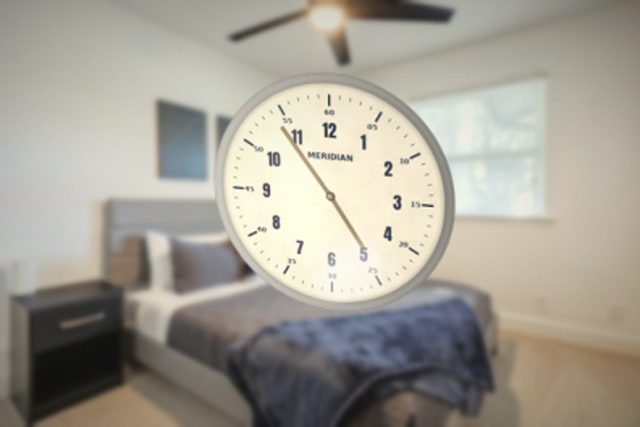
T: 4 h 54 min
